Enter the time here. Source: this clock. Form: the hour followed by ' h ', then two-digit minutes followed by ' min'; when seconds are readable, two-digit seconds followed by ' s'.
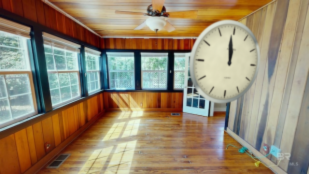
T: 11 h 59 min
